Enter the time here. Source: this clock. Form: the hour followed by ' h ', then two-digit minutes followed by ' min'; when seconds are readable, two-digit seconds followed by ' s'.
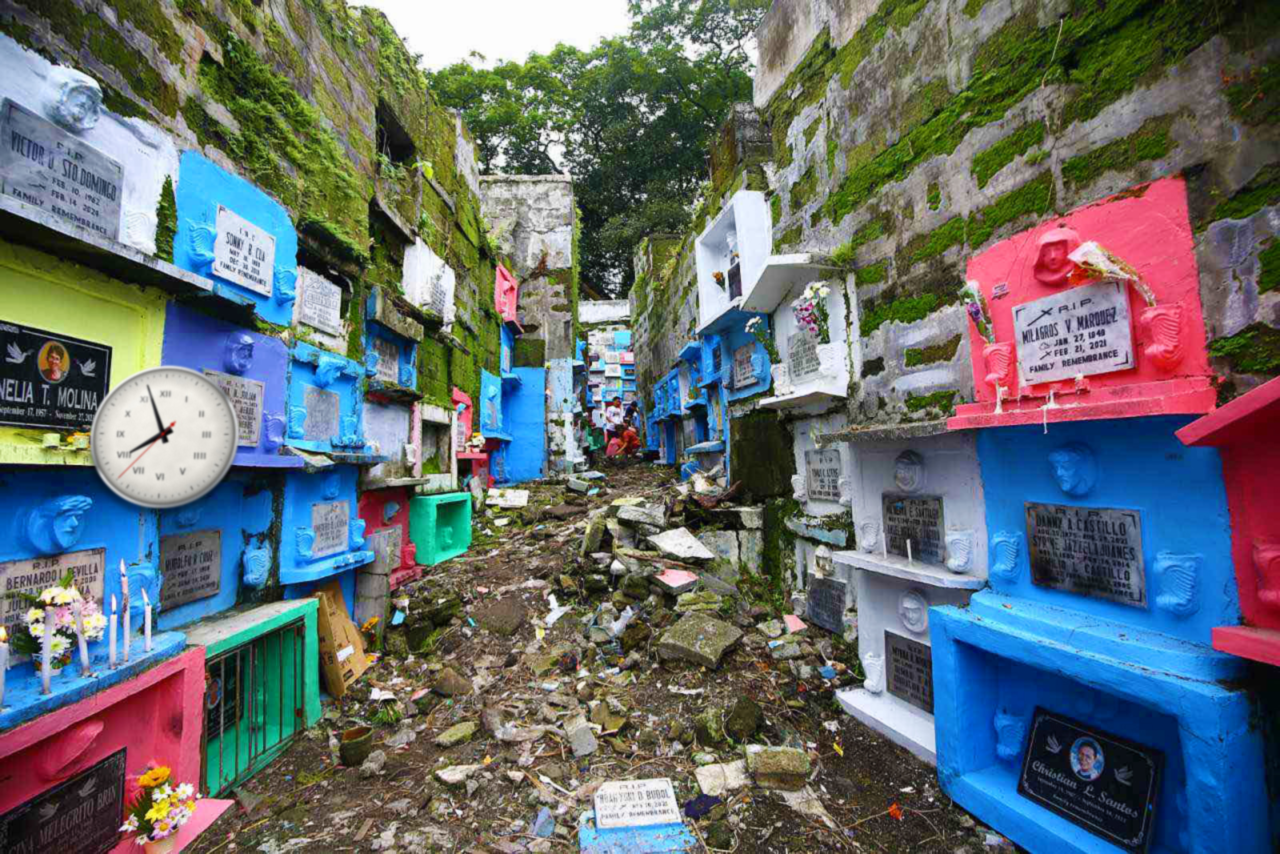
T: 7 h 56 min 37 s
